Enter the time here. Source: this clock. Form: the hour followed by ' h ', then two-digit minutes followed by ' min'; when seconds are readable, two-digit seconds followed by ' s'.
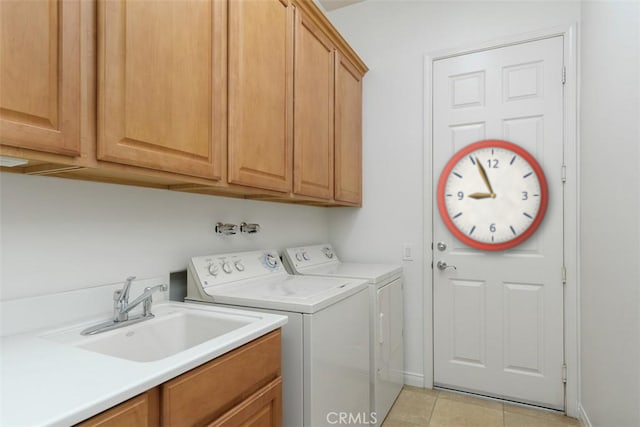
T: 8 h 56 min
